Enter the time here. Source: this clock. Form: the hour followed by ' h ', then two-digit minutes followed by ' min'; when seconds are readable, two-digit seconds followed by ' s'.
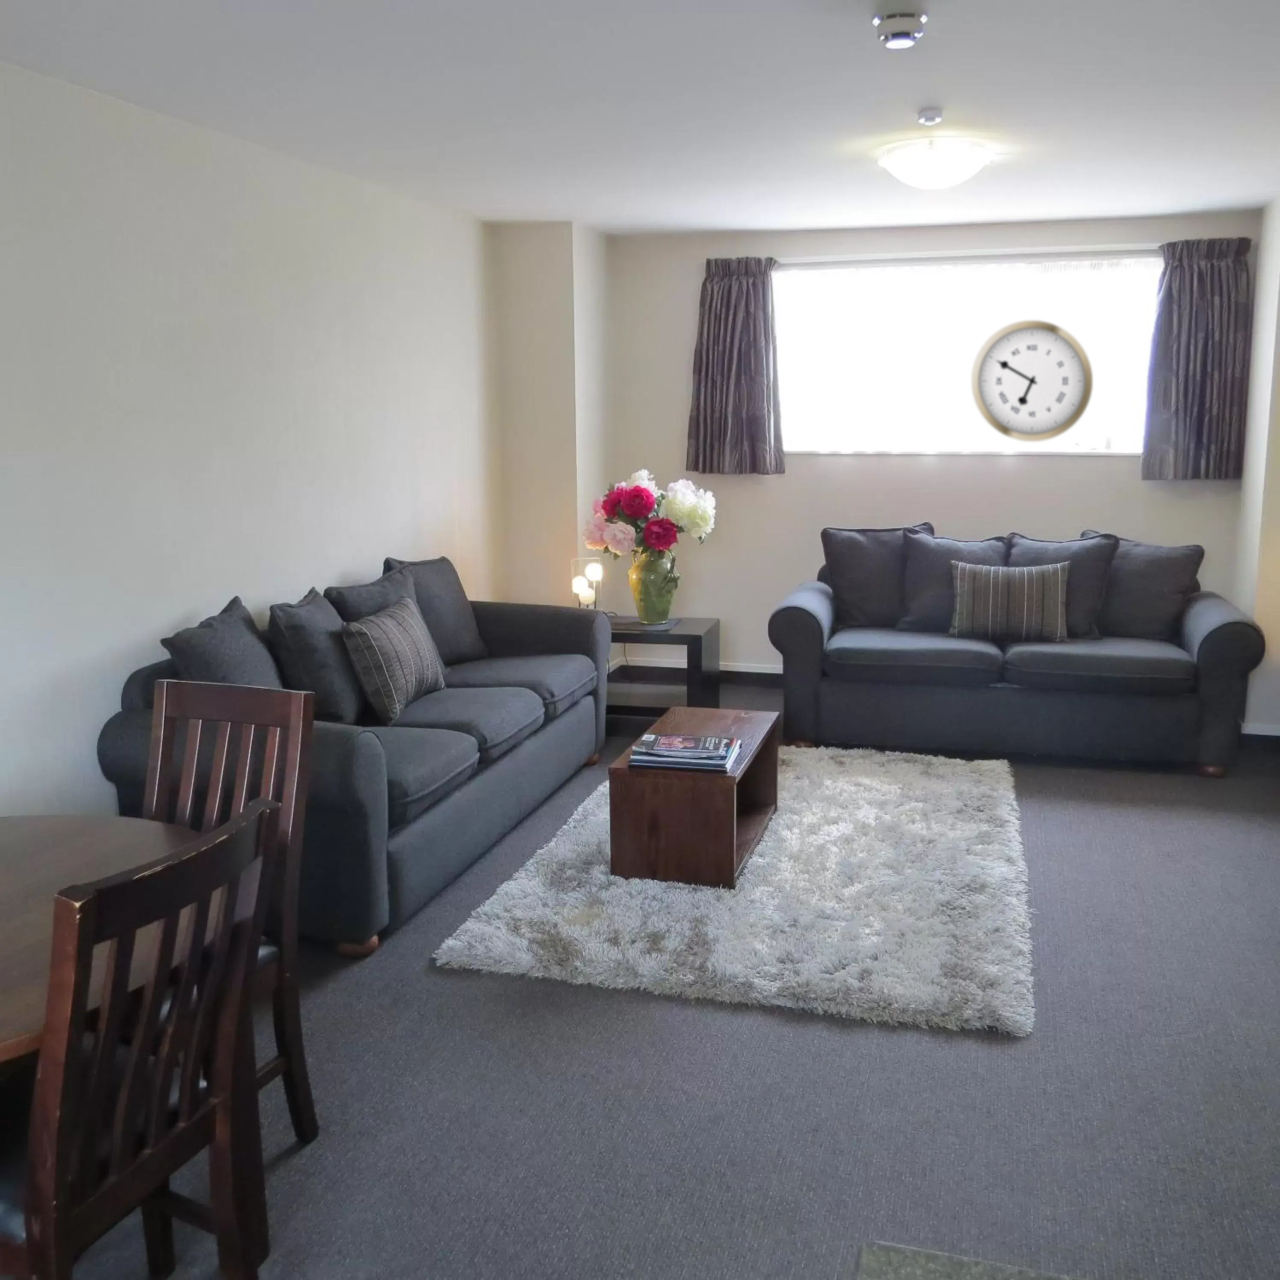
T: 6 h 50 min
